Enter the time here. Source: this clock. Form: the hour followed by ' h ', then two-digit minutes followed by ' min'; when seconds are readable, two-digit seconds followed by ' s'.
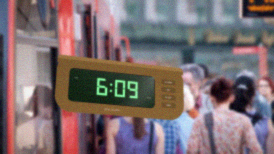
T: 6 h 09 min
